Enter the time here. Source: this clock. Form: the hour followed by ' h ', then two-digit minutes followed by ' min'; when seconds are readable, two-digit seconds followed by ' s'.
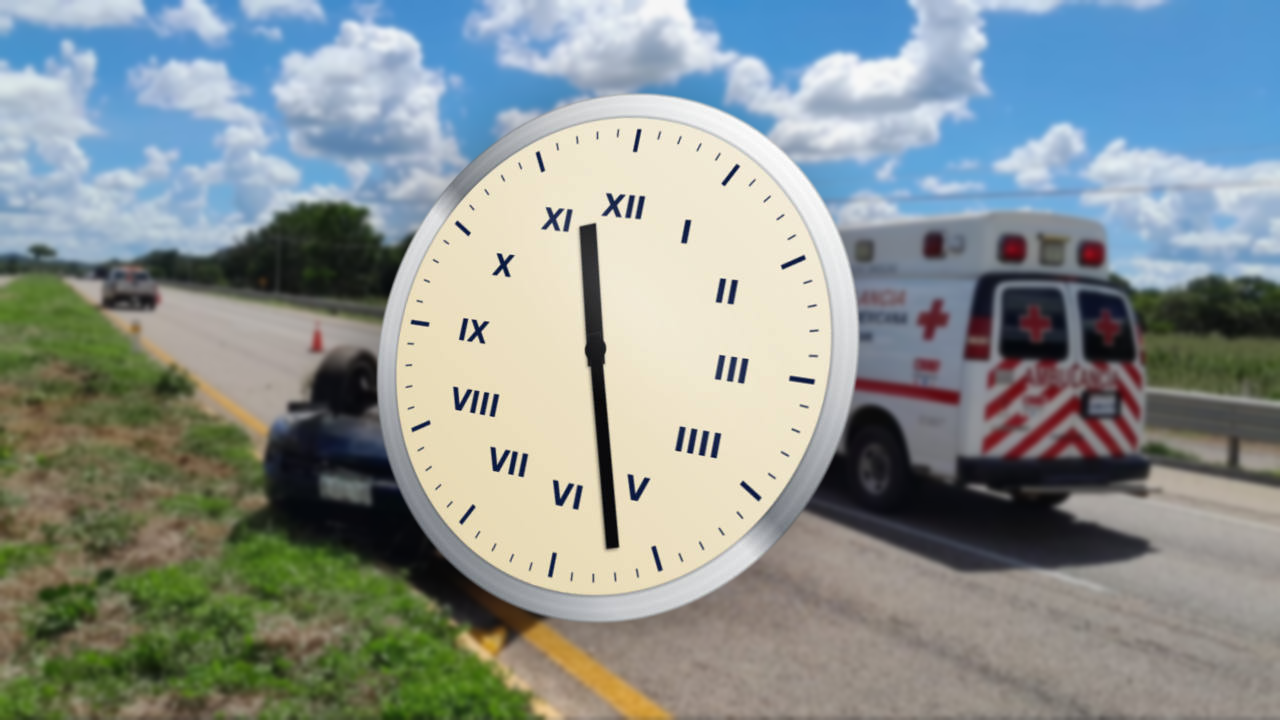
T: 11 h 27 min
